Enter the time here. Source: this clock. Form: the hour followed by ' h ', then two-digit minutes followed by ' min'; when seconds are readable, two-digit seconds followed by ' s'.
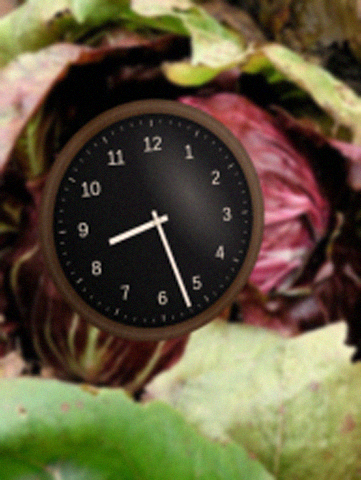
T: 8 h 27 min
